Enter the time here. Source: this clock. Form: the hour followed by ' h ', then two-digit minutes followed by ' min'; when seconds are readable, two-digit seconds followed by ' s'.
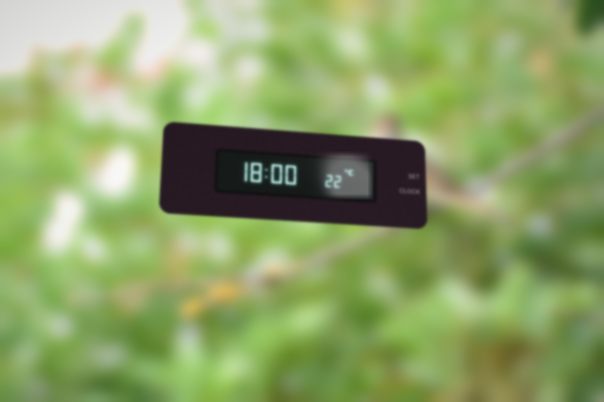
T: 18 h 00 min
